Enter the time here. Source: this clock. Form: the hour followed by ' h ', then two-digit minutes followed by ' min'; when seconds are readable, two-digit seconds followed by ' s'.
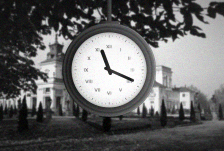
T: 11 h 19 min
